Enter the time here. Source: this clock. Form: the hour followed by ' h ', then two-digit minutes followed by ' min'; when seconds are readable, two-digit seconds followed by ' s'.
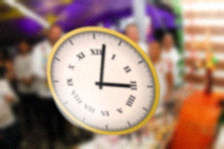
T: 3 h 02 min
